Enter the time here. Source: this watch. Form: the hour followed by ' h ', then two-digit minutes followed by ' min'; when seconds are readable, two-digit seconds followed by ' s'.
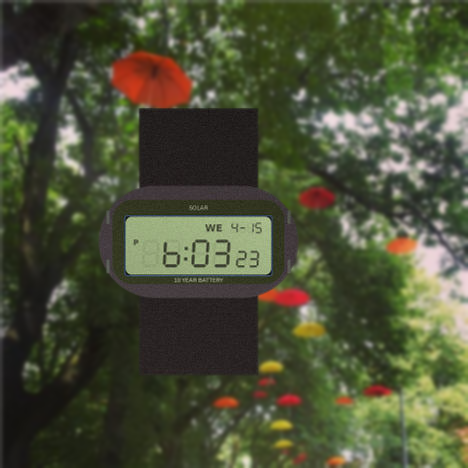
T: 6 h 03 min 23 s
